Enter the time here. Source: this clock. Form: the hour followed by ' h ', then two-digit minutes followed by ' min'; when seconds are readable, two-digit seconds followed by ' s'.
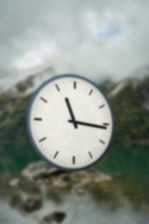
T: 11 h 16 min
